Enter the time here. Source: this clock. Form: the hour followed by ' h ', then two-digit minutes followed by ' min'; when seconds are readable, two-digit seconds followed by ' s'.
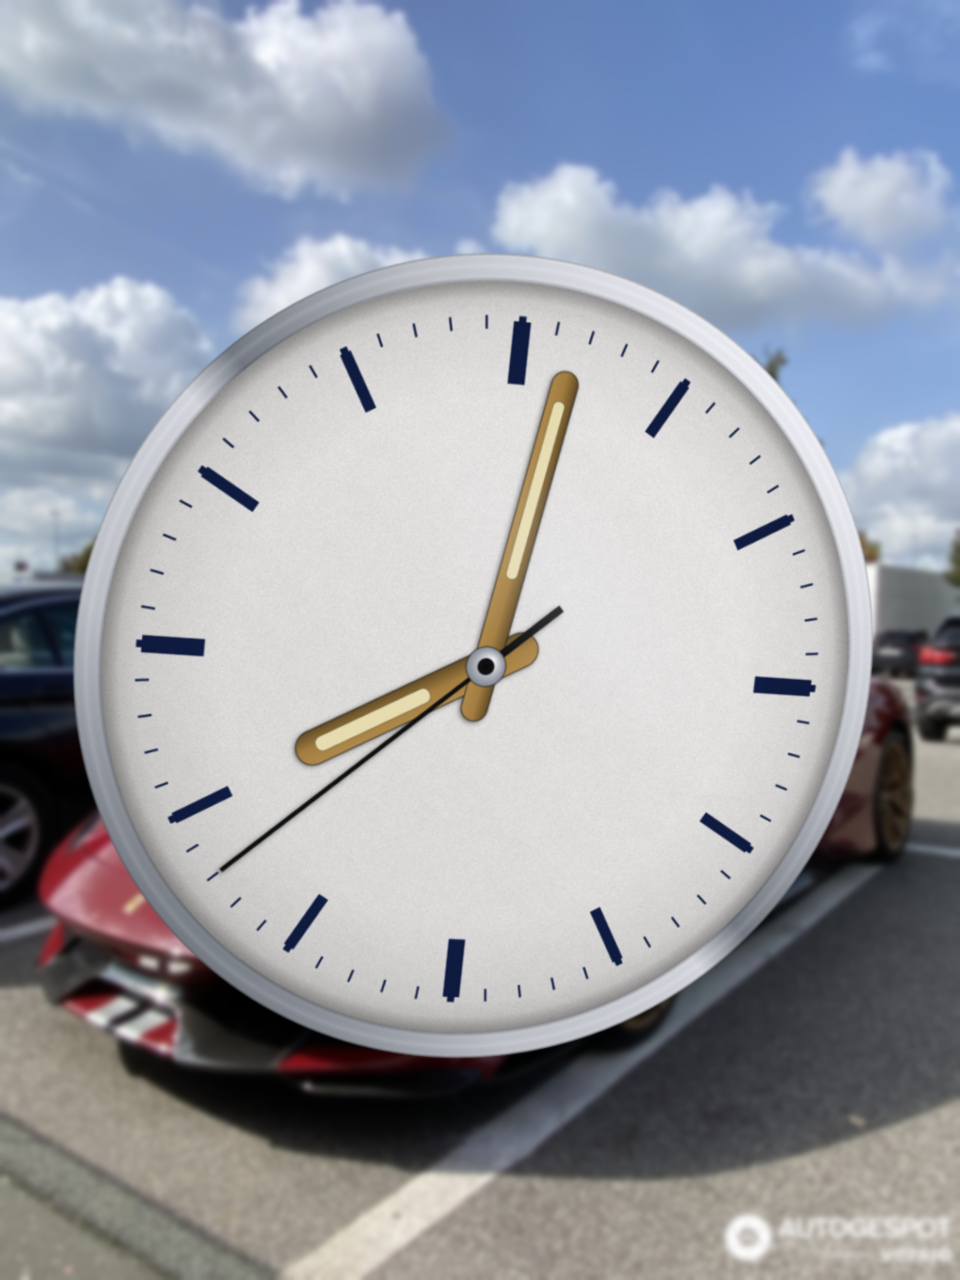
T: 8 h 01 min 38 s
